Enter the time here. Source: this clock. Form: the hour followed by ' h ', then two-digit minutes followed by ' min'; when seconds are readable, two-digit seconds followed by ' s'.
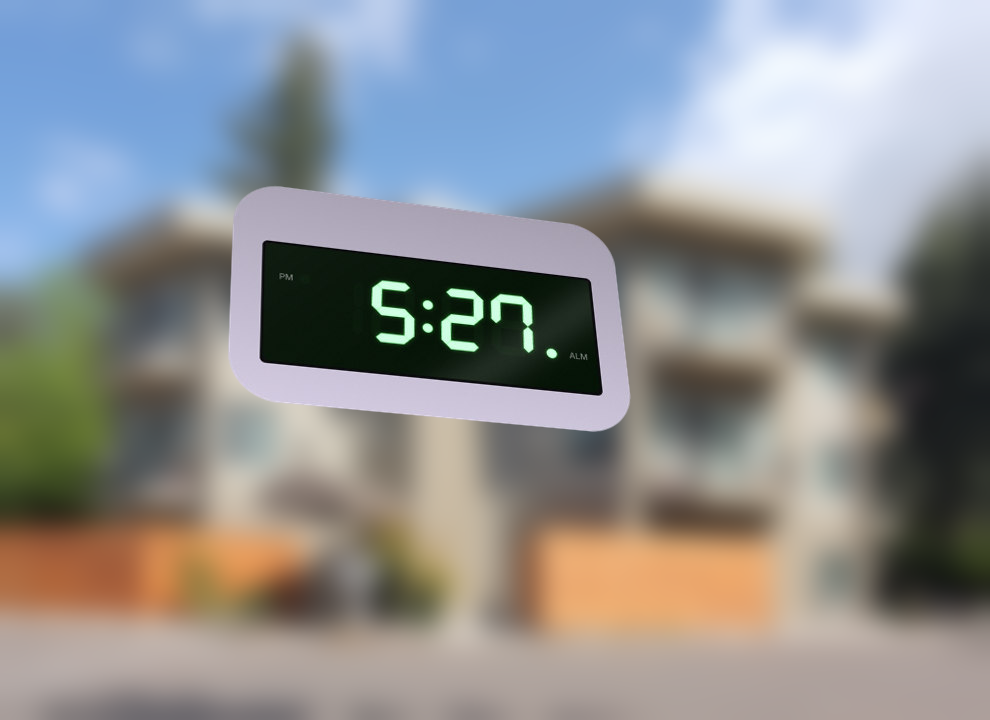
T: 5 h 27 min
